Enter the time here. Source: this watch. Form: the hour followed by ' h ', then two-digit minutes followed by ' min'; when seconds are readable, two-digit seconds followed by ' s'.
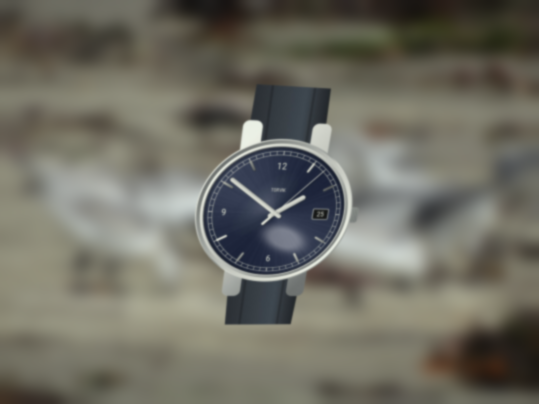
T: 1 h 51 min 07 s
